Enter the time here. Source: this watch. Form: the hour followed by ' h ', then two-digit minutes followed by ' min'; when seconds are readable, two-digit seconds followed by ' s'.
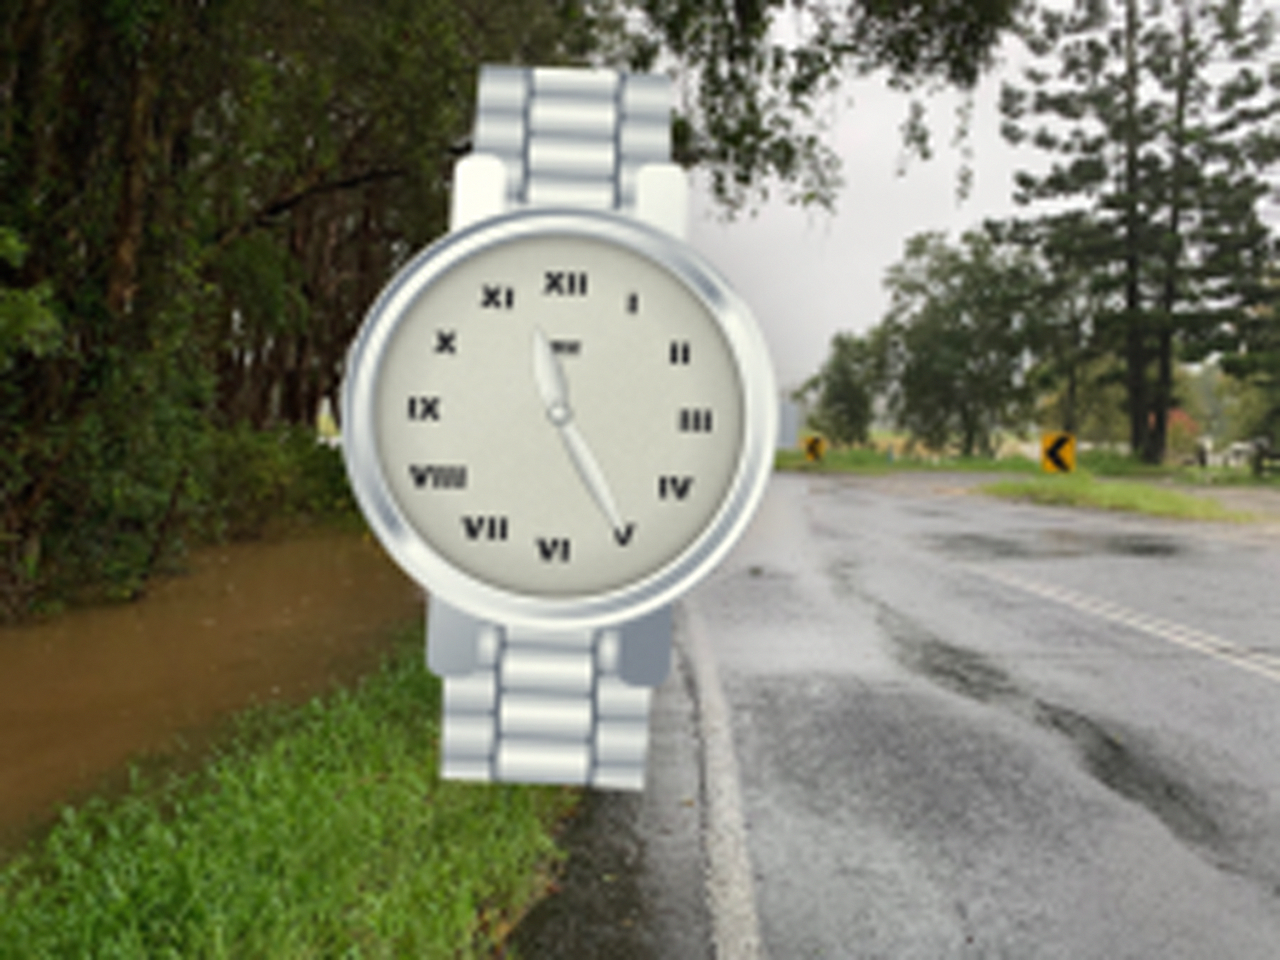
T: 11 h 25 min
